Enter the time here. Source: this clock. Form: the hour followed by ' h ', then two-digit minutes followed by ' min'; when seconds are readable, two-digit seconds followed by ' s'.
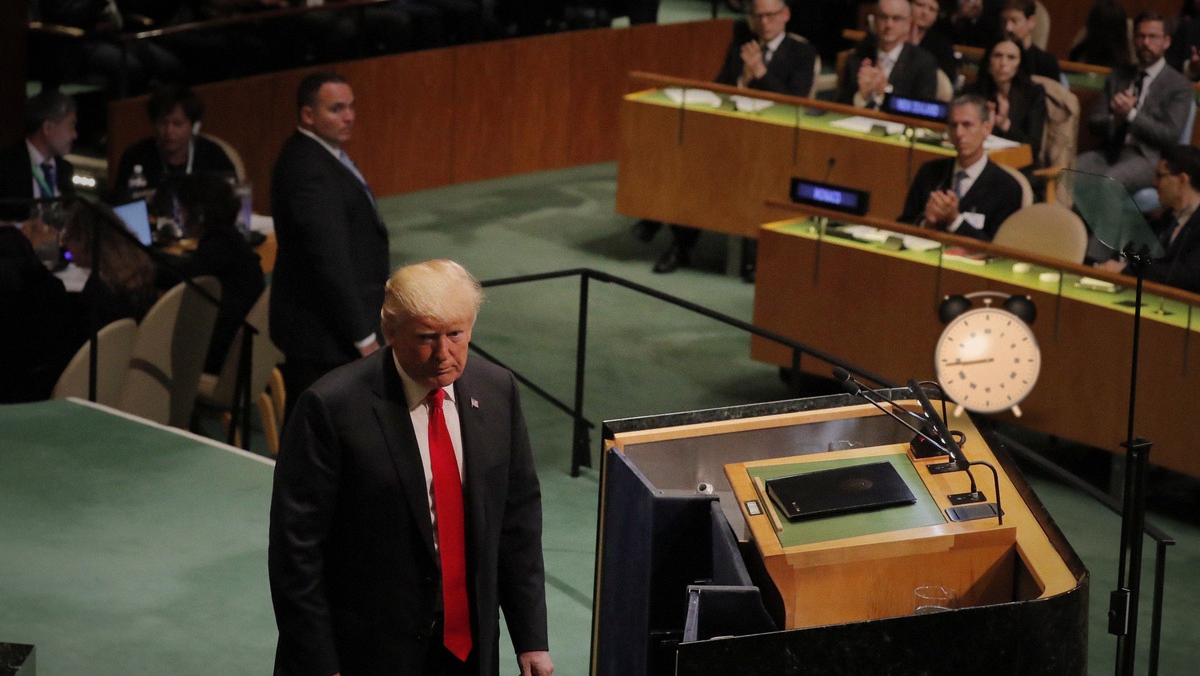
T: 8 h 44 min
